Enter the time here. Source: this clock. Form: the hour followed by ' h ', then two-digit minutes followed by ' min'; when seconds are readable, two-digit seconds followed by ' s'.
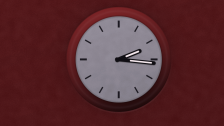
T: 2 h 16 min
